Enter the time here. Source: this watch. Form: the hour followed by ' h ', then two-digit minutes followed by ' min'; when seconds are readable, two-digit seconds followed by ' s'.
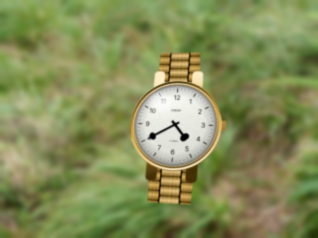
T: 4 h 40 min
